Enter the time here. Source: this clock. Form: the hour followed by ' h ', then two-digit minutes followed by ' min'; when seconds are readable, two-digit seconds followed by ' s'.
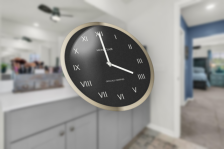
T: 4 h 00 min
